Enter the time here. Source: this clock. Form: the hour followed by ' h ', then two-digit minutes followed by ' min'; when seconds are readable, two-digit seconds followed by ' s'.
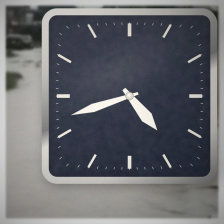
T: 4 h 42 min
